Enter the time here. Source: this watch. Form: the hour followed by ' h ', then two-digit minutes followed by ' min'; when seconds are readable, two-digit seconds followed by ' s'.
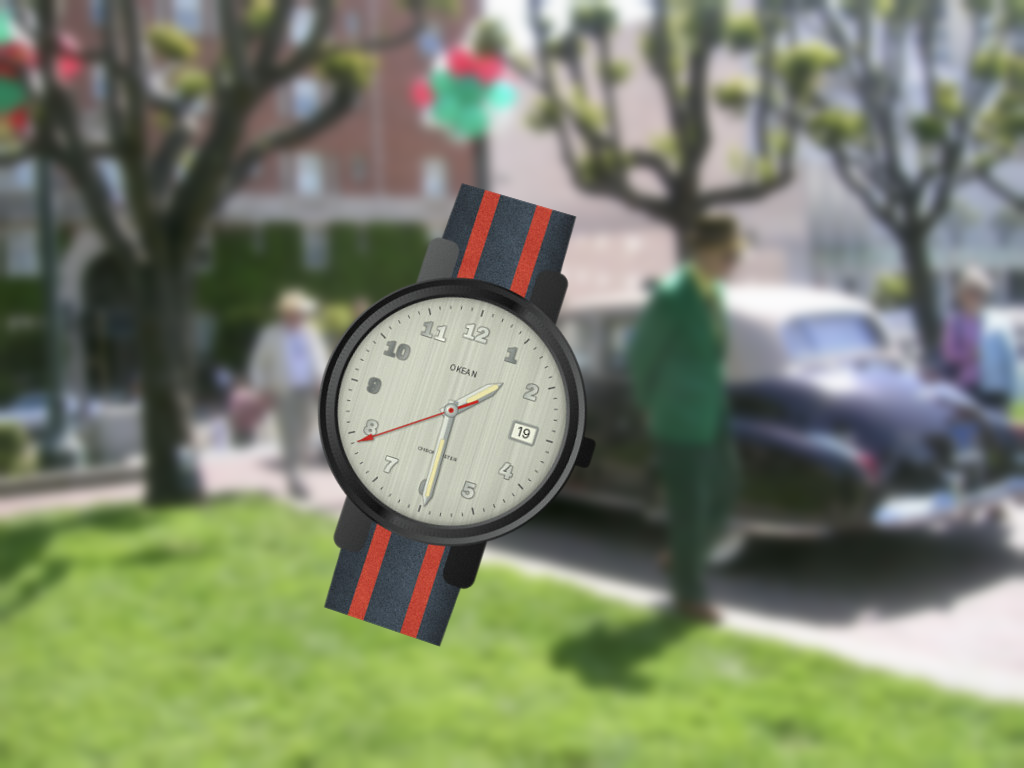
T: 1 h 29 min 39 s
